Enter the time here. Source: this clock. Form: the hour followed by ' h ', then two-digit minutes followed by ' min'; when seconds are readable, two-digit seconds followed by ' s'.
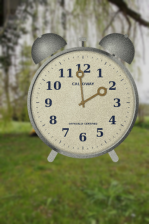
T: 1 h 59 min
